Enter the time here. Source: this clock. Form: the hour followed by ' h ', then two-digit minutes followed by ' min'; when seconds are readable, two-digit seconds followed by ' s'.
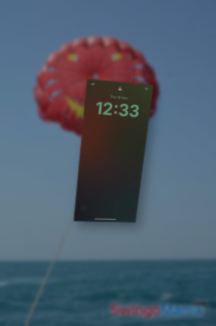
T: 12 h 33 min
